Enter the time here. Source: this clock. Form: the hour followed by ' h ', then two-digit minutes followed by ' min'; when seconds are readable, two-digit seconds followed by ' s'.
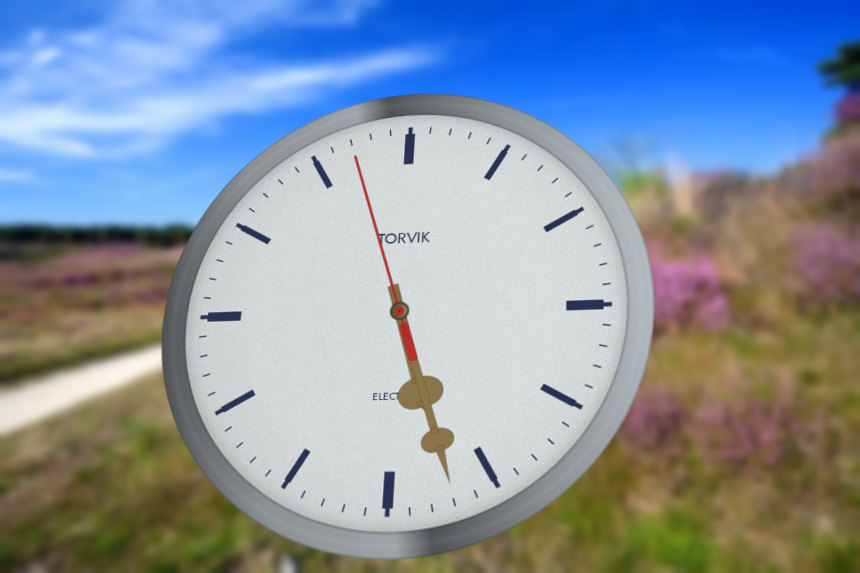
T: 5 h 26 min 57 s
